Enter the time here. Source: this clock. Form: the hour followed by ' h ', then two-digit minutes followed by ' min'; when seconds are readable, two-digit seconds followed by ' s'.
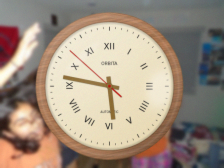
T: 5 h 46 min 52 s
